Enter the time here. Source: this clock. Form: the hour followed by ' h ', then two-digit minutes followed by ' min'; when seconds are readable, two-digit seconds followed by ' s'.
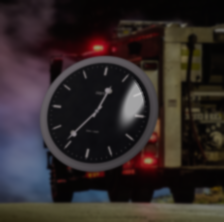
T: 12 h 36 min
